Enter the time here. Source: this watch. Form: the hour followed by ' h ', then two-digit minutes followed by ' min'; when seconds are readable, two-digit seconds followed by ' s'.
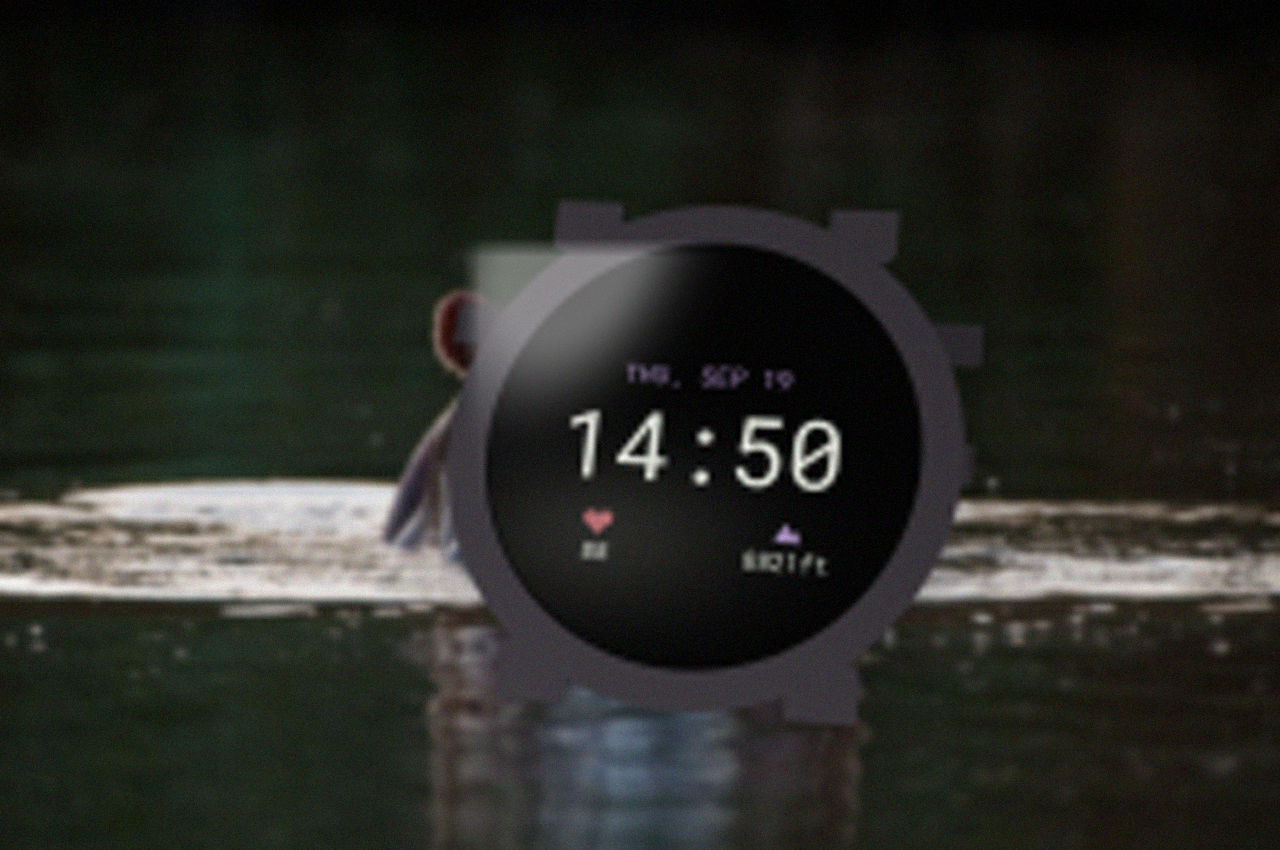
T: 14 h 50 min
